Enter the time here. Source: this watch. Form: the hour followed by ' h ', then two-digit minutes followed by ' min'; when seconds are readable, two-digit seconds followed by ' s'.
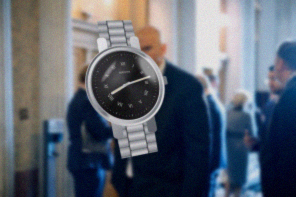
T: 8 h 13 min
